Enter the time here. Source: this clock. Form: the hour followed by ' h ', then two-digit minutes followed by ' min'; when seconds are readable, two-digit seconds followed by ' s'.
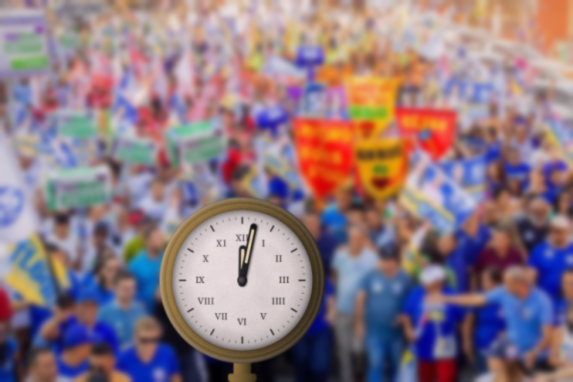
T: 12 h 02 min
